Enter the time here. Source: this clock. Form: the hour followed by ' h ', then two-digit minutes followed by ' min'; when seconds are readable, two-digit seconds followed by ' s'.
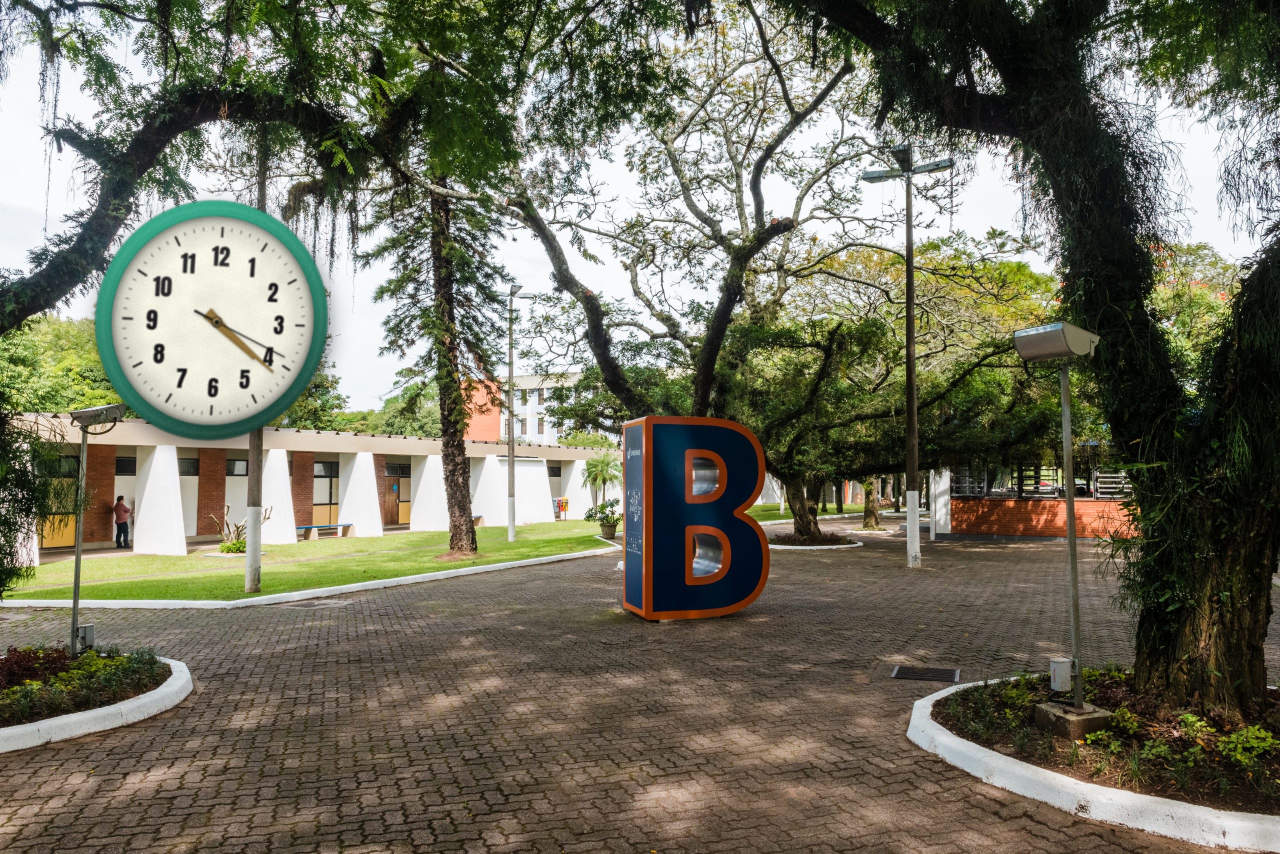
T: 4 h 21 min 19 s
